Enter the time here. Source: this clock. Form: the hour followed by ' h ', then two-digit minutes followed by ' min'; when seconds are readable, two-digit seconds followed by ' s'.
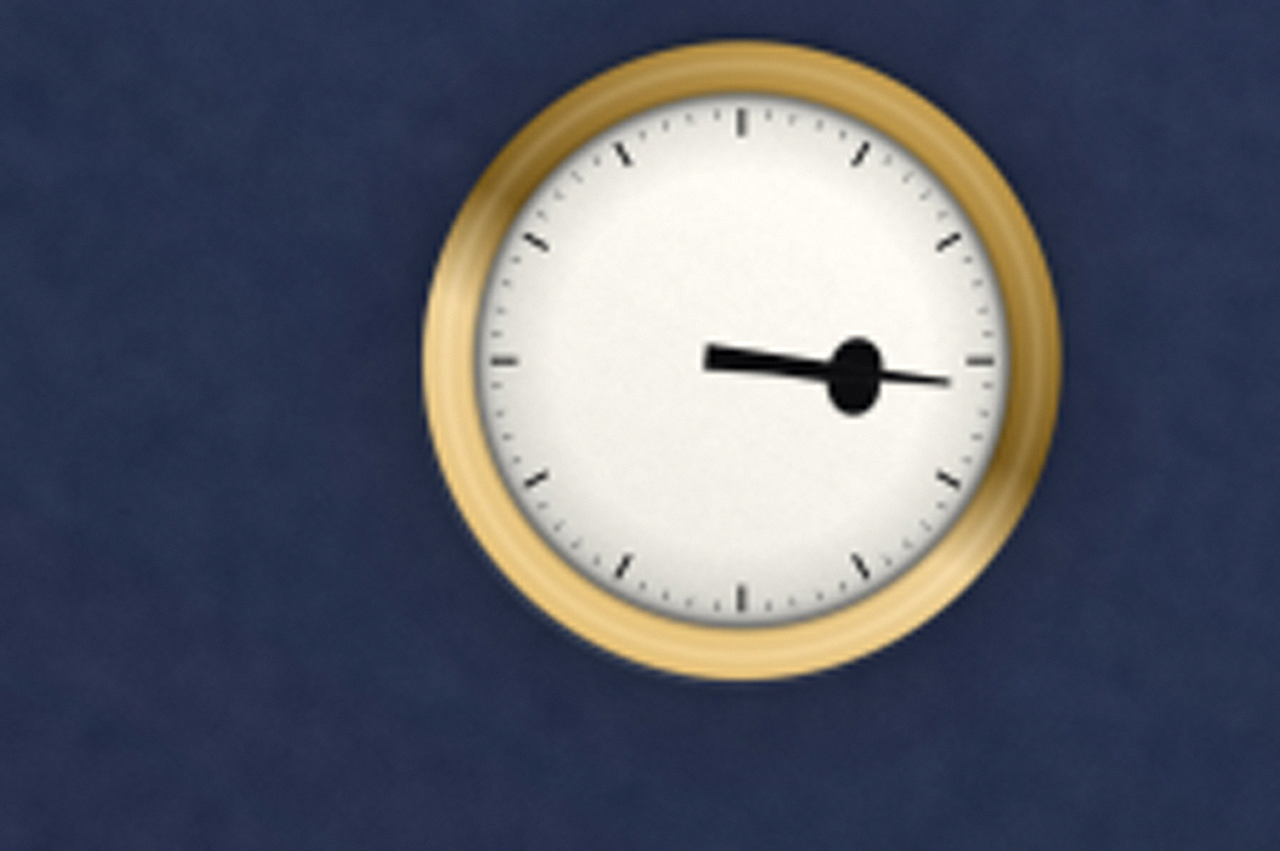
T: 3 h 16 min
